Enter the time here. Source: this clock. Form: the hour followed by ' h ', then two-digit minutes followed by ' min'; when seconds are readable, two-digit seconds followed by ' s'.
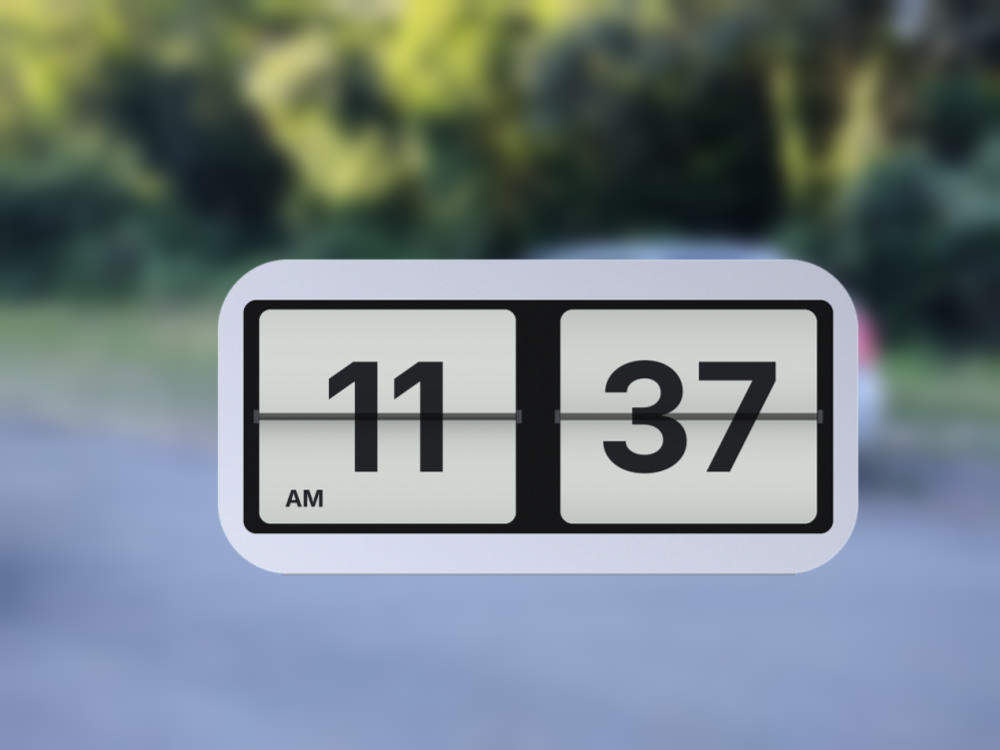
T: 11 h 37 min
